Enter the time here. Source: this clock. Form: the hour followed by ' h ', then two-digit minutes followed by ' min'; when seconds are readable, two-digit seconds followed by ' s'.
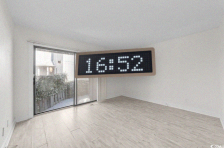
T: 16 h 52 min
